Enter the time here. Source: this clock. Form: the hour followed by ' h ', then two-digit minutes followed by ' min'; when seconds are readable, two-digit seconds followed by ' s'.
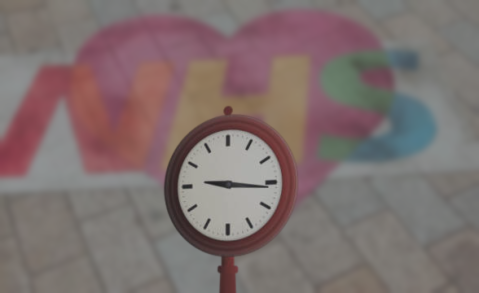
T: 9 h 16 min
